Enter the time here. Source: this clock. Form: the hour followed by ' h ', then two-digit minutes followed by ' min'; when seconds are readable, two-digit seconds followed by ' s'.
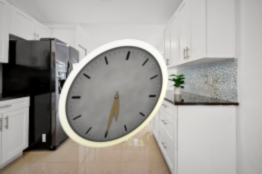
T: 5 h 30 min
